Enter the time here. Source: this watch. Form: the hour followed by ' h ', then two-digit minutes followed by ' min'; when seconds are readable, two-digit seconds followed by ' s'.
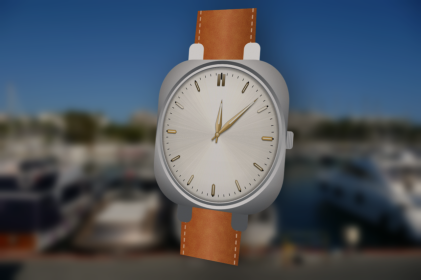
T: 12 h 08 min
